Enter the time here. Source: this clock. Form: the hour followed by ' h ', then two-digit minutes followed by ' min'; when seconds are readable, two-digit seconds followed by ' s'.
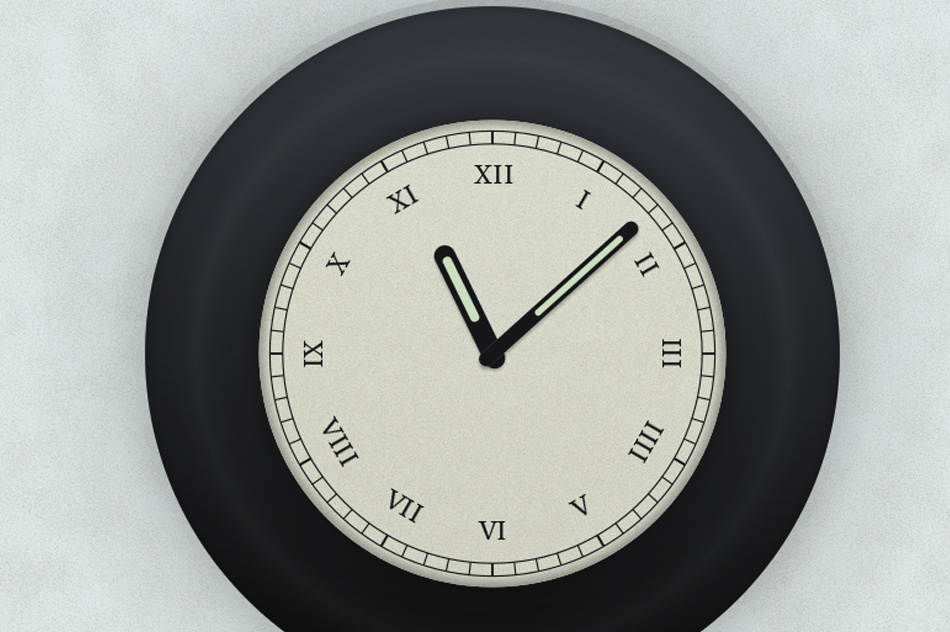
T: 11 h 08 min
